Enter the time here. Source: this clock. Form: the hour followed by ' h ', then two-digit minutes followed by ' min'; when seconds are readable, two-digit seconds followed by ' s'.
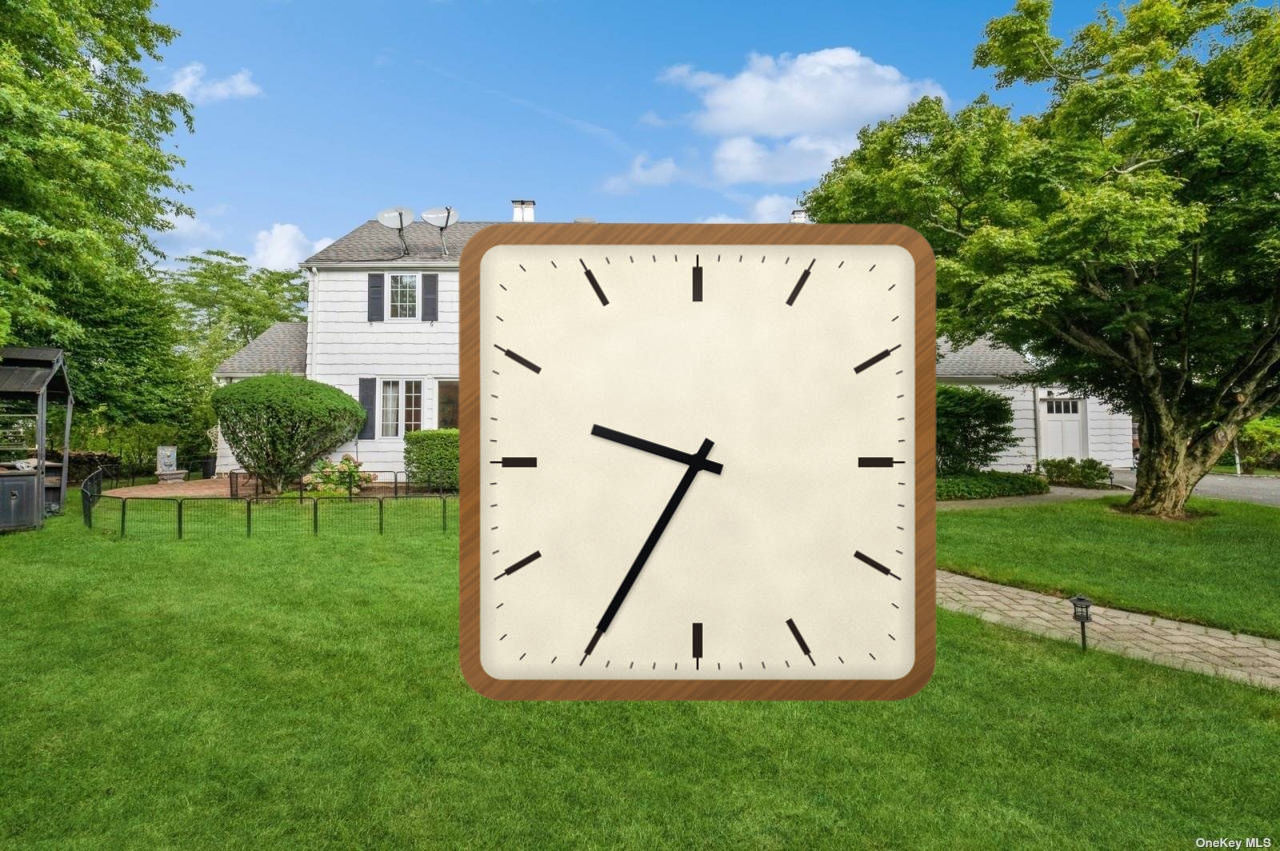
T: 9 h 35 min
